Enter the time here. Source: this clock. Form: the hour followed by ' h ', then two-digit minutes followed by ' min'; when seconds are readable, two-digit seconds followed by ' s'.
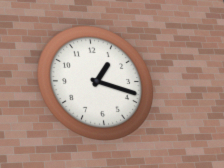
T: 1 h 18 min
